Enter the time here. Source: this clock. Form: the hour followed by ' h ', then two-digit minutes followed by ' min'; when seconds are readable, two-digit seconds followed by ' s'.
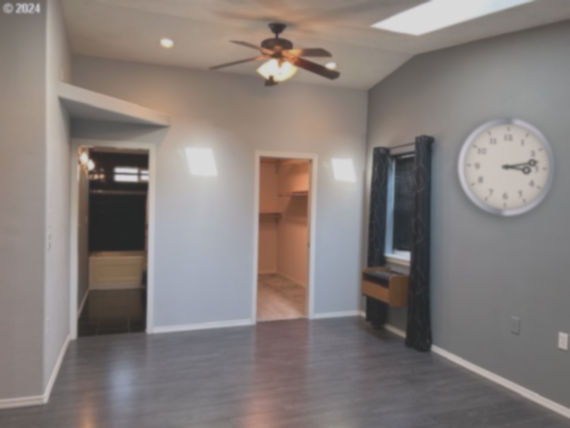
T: 3 h 13 min
